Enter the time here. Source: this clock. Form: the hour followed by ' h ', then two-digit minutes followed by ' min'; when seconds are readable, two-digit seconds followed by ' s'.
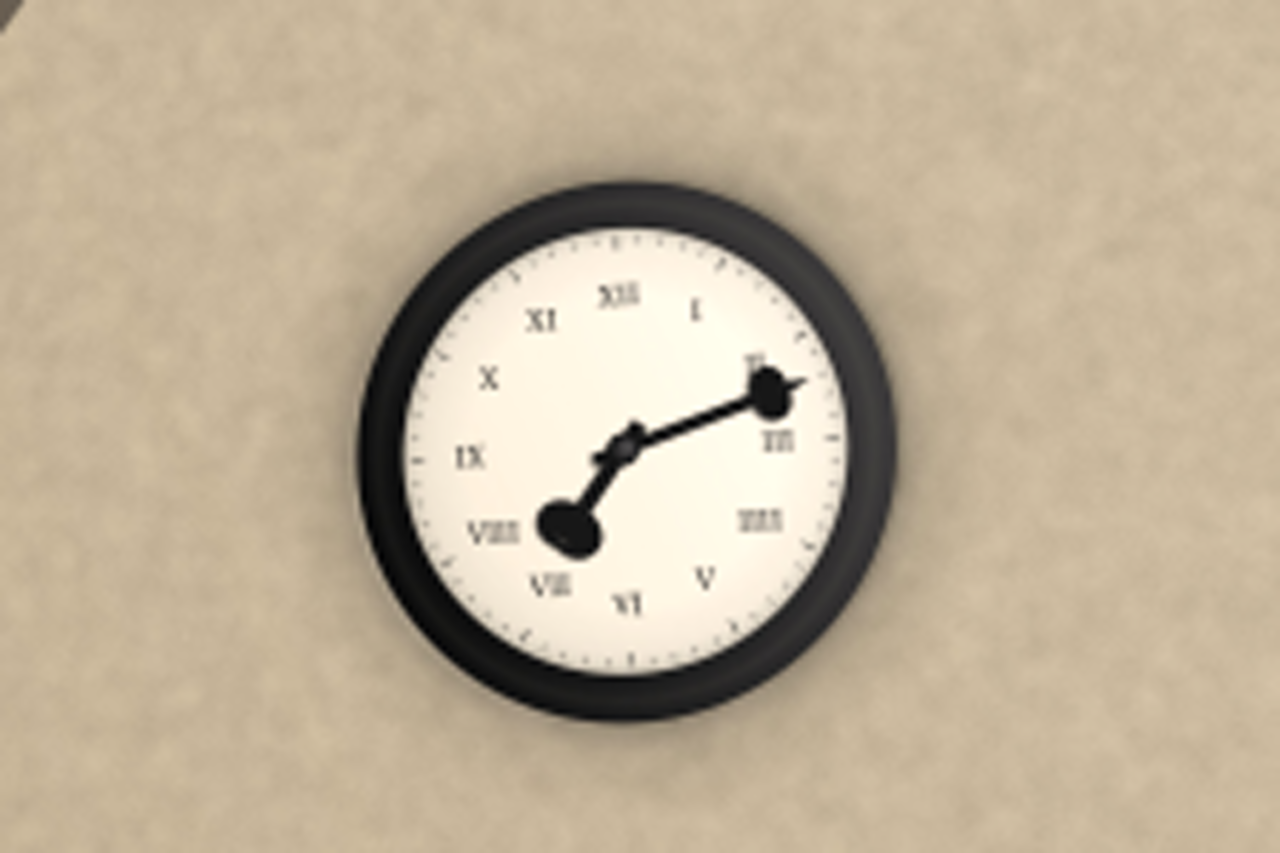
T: 7 h 12 min
